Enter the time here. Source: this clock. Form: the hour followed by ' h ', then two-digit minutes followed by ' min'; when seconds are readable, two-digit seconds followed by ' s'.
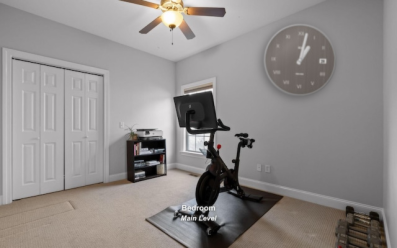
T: 1 h 02 min
